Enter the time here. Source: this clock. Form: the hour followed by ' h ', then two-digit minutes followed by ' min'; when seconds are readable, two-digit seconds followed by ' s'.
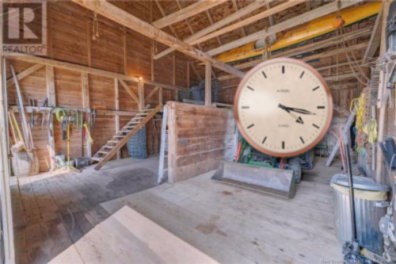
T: 4 h 17 min
